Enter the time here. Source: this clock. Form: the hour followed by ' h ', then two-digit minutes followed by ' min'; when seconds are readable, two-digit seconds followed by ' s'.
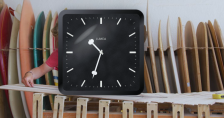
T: 10 h 33 min
